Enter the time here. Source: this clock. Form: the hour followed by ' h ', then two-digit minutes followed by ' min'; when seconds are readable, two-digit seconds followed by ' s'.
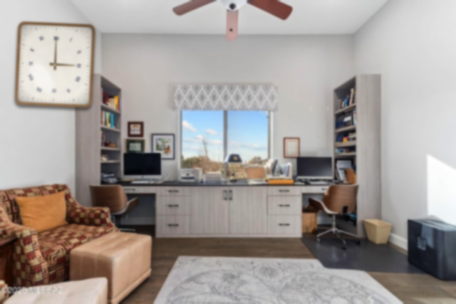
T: 3 h 00 min
